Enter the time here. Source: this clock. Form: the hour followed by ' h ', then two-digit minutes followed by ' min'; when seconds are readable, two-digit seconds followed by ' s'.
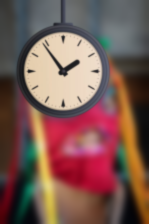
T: 1 h 54 min
